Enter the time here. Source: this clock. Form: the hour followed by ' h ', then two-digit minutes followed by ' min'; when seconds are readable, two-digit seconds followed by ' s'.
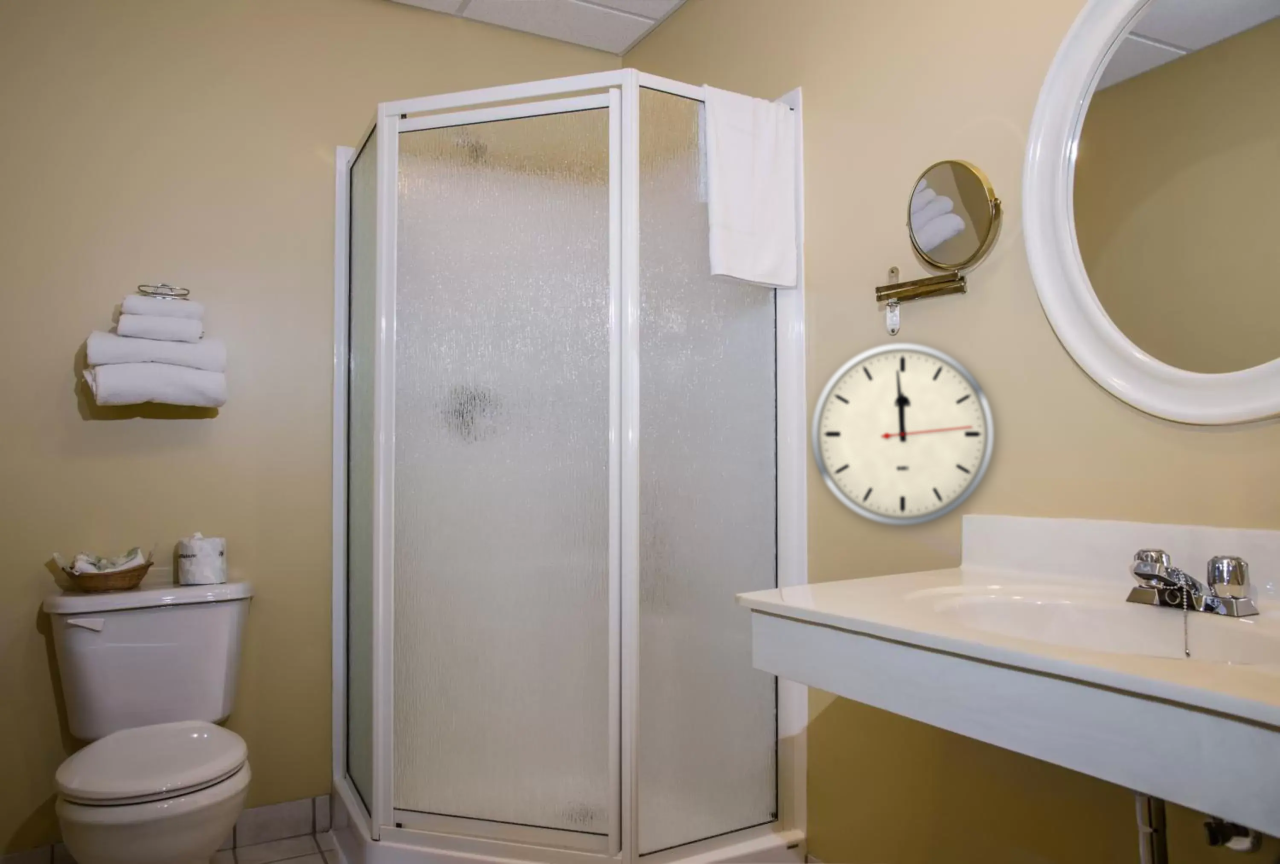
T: 11 h 59 min 14 s
